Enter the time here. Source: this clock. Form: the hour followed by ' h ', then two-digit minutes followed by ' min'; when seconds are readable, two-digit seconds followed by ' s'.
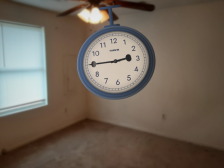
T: 2 h 45 min
